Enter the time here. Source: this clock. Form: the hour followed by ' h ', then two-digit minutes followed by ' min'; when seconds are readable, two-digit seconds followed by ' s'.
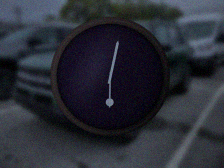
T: 6 h 02 min
